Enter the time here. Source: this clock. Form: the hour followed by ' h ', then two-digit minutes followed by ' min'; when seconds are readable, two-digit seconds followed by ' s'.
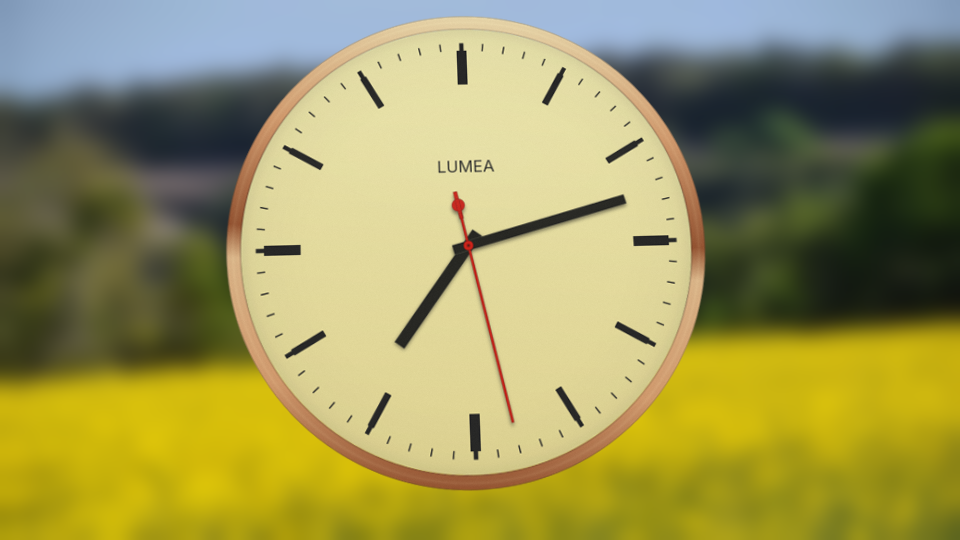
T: 7 h 12 min 28 s
